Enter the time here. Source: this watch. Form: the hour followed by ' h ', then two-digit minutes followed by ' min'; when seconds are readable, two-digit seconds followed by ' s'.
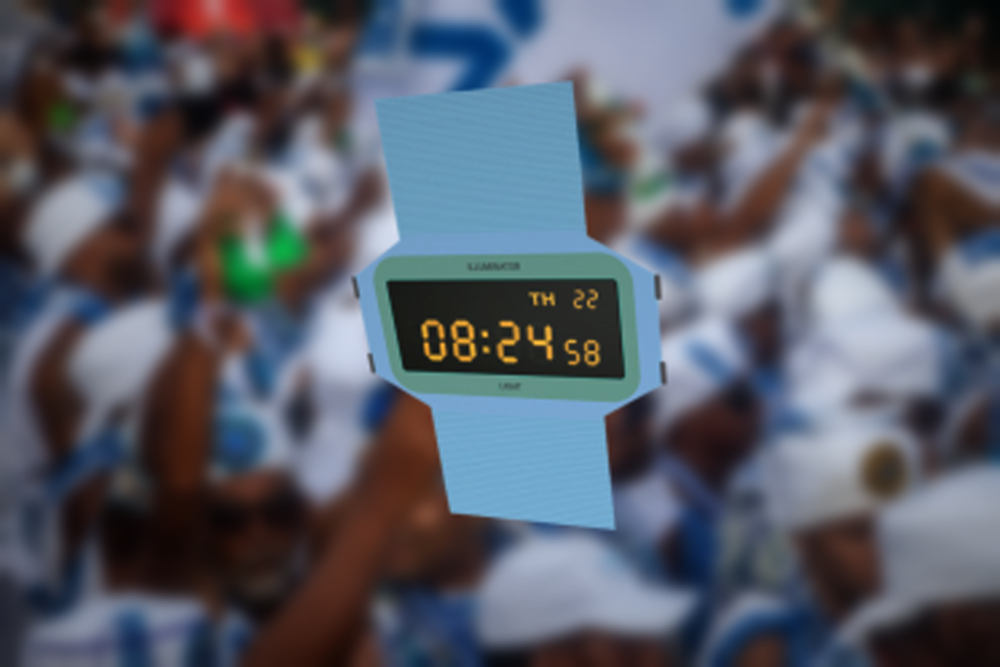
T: 8 h 24 min 58 s
